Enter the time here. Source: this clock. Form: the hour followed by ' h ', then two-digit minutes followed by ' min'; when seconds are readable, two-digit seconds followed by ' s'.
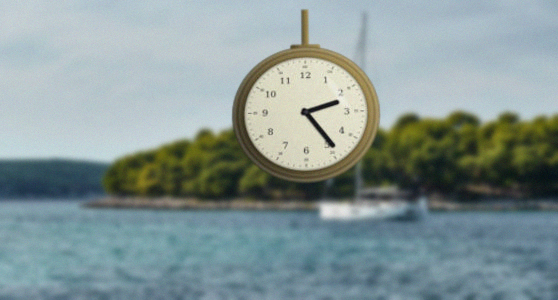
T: 2 h 24 min
